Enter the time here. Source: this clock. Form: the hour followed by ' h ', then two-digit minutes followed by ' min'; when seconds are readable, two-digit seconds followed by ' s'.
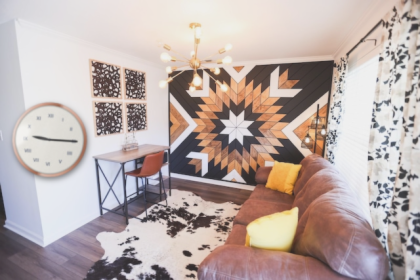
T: 9 h 15 min
